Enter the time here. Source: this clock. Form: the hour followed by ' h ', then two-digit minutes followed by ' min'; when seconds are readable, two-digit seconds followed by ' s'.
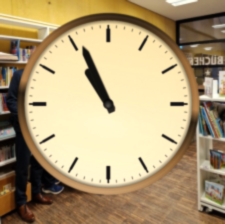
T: 10 h 56 min
